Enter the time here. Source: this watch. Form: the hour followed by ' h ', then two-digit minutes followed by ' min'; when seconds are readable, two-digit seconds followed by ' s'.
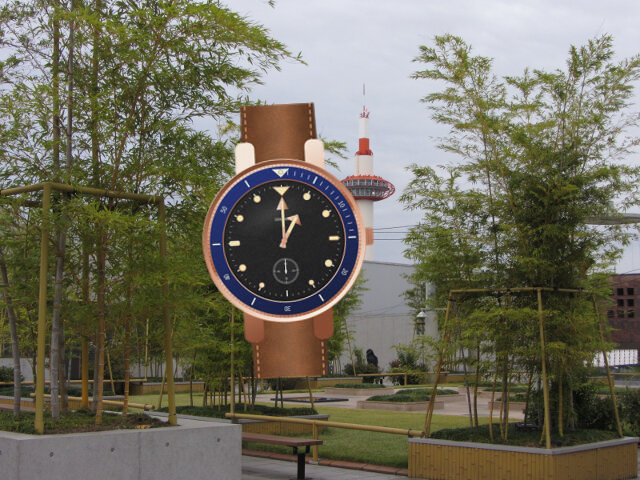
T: 1 h 00 min
